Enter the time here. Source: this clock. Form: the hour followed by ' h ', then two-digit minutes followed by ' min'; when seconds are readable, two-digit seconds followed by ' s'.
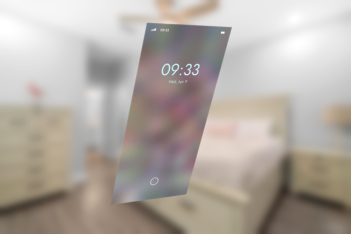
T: 9 h 33 min
